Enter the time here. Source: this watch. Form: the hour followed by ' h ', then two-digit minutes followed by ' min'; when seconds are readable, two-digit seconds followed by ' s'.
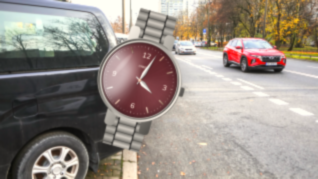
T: 4 h 03 min
